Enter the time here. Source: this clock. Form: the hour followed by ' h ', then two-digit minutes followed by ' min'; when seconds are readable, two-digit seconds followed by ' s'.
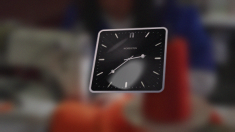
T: 2 h 38 min
